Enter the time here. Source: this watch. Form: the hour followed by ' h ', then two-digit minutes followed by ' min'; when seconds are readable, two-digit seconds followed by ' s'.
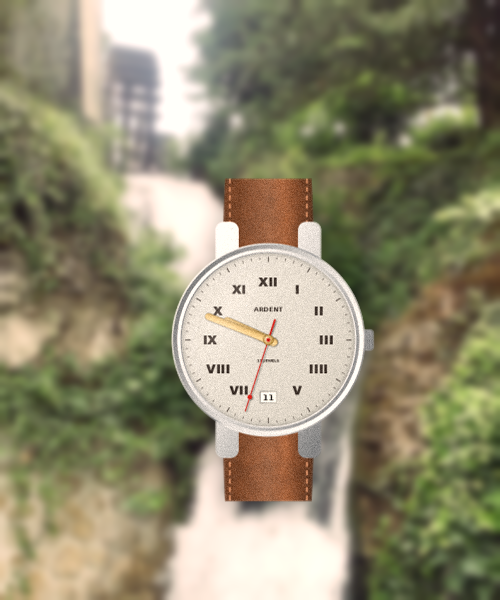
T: 9 h 48 min 33 s
